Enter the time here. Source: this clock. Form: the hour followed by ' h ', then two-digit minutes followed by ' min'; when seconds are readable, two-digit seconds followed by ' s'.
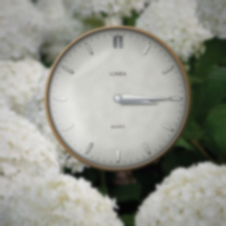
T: 3 h 15 min
